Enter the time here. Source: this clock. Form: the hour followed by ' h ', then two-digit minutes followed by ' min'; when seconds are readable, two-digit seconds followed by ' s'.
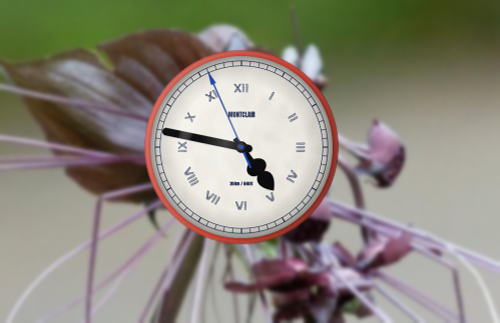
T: 4 h 46 min 56 s
